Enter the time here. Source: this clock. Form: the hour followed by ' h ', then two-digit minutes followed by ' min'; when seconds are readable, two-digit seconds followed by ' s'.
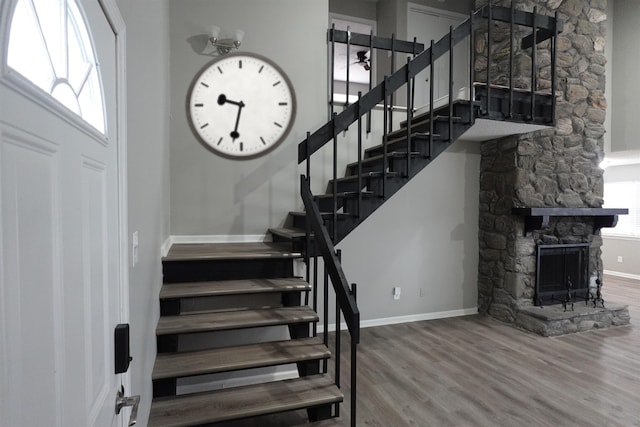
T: 9 h 32 min
